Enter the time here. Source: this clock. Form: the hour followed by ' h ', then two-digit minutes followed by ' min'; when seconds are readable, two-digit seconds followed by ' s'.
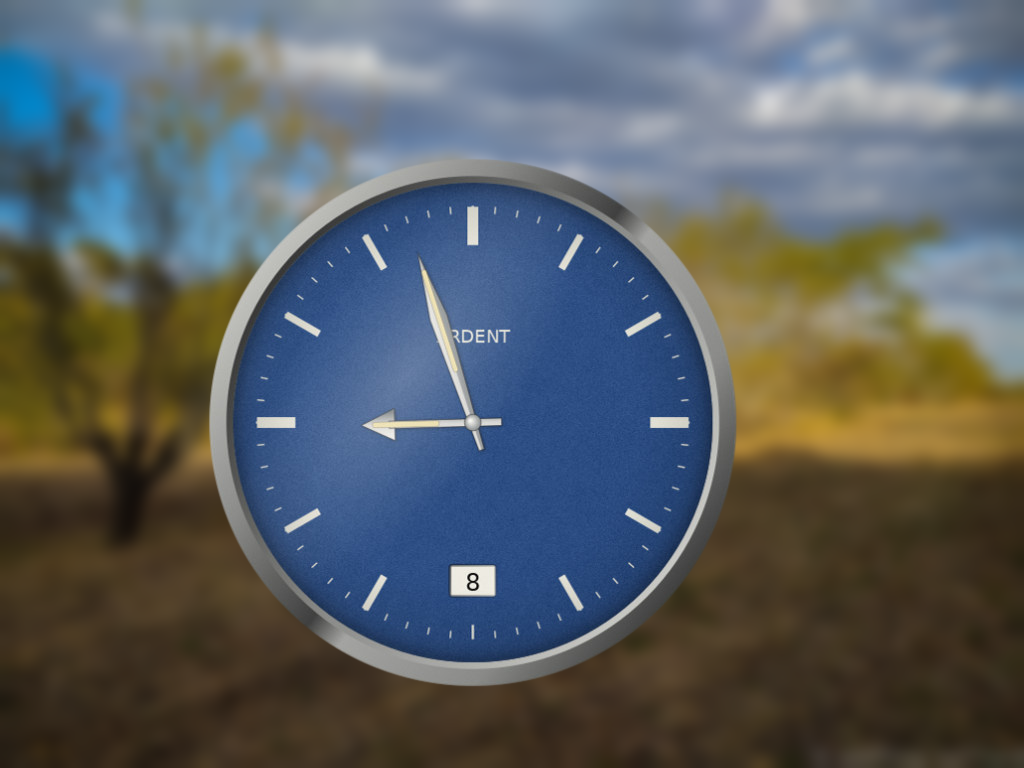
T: 8 h 57 min
